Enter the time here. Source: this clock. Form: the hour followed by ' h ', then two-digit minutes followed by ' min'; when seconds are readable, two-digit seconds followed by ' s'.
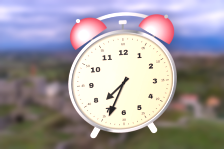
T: 7 h 34 min
